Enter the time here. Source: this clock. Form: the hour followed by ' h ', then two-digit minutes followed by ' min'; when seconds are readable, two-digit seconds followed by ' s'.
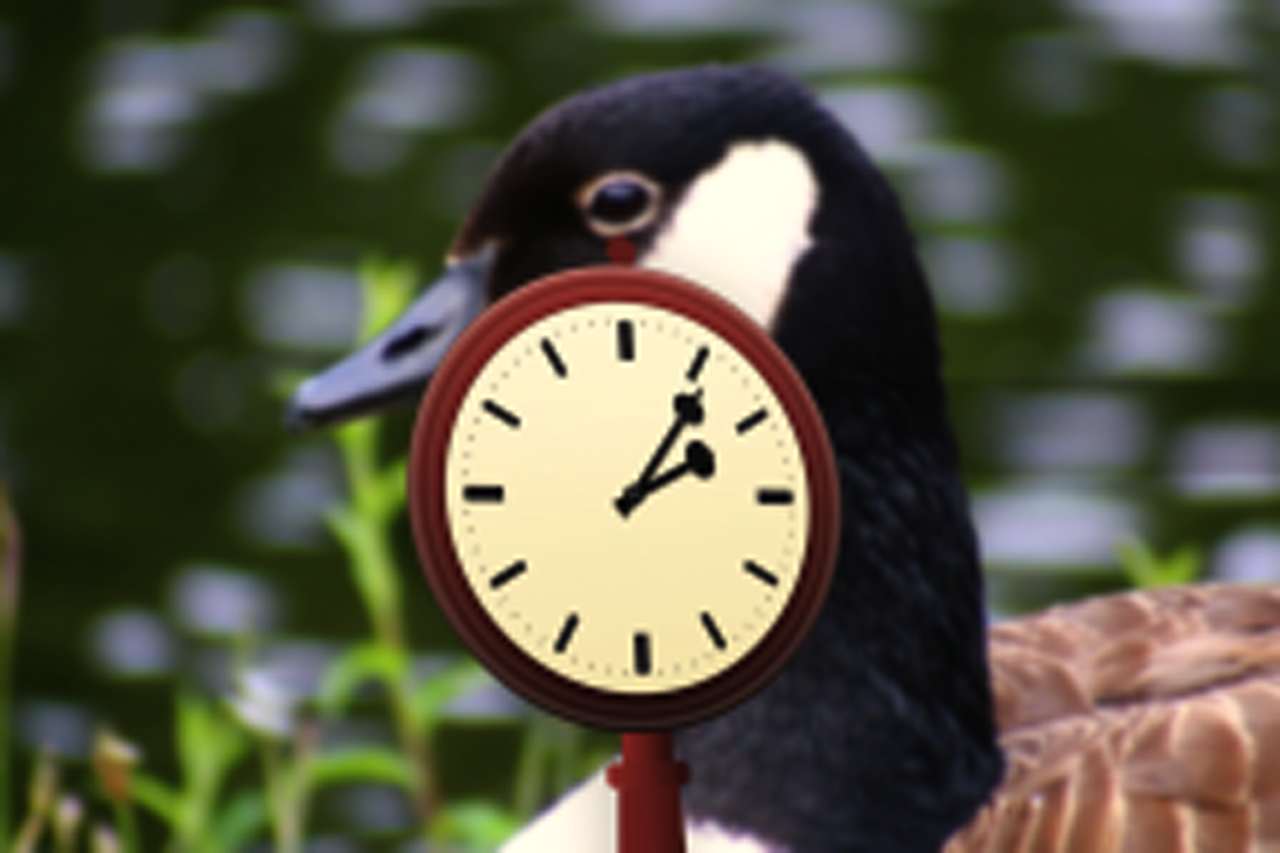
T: 2 h 06 min
